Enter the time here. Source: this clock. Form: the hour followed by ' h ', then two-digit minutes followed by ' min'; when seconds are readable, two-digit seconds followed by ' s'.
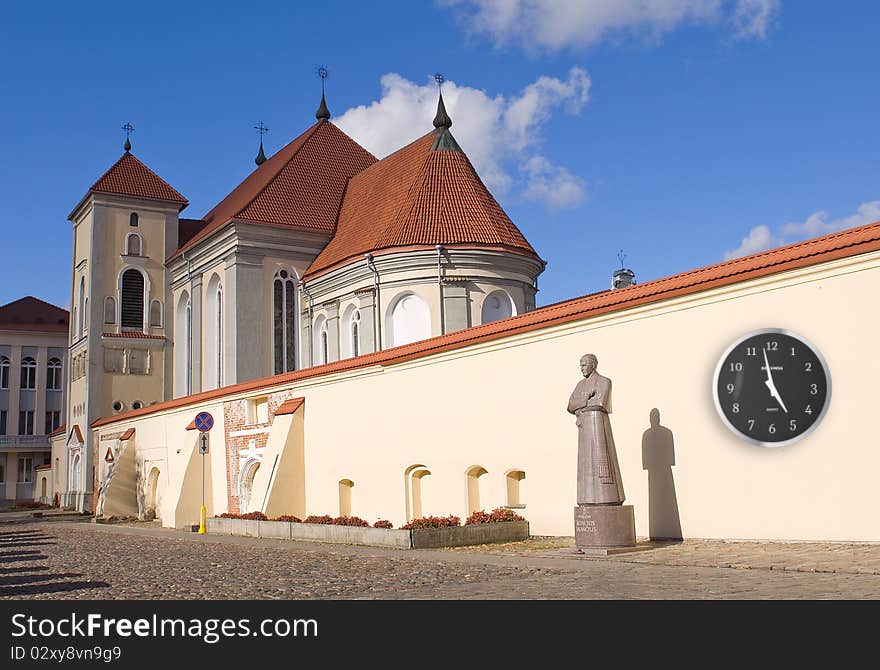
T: 4 h 58 min
